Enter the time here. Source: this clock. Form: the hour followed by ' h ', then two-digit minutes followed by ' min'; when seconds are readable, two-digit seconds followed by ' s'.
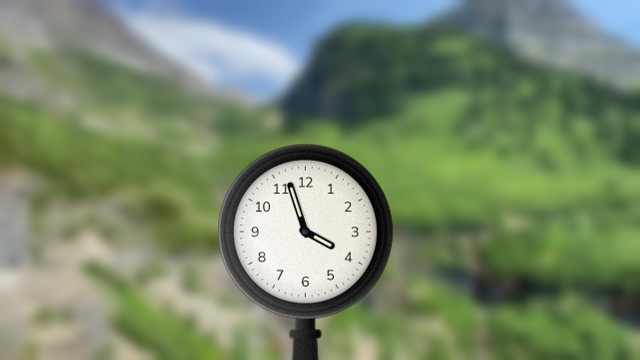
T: 3 h 57 min
